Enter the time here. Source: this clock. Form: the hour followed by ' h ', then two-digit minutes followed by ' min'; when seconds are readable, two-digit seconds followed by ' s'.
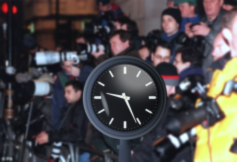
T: 9 h 26 min
